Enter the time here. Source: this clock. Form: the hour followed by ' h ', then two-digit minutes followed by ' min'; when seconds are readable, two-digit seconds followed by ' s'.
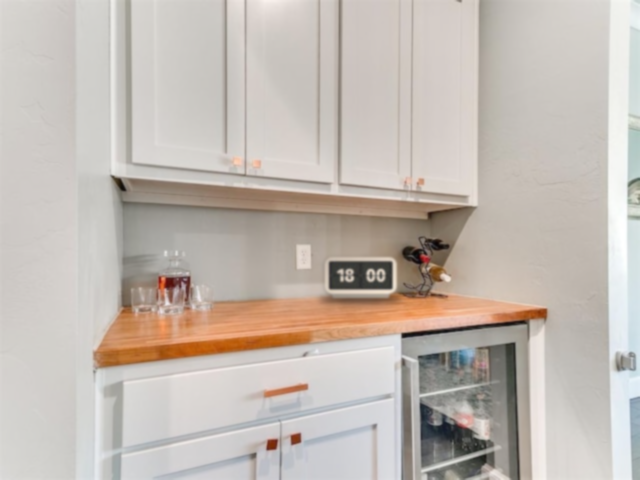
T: 18 h 00 min
